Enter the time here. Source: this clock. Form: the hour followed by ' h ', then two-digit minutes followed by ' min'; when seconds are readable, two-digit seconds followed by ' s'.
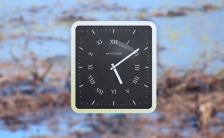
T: 5 h 09 min
